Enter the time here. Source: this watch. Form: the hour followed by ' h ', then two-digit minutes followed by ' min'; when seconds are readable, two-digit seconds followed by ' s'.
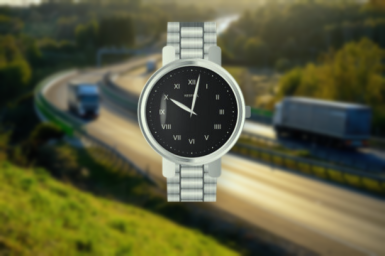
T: 10 h 02 min
